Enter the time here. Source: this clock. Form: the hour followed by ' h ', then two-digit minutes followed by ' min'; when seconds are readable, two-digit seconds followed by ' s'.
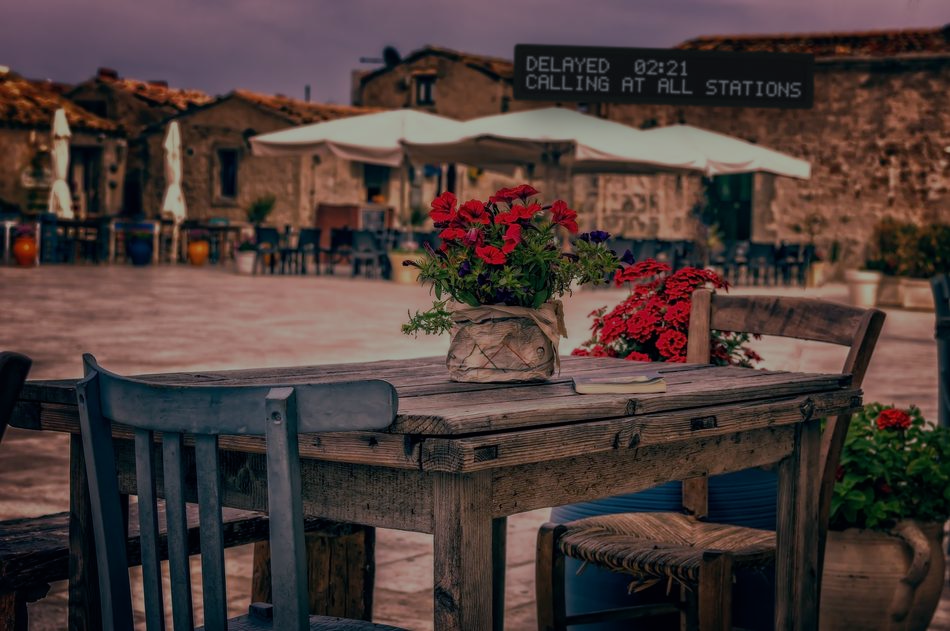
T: 2 h 21 min
